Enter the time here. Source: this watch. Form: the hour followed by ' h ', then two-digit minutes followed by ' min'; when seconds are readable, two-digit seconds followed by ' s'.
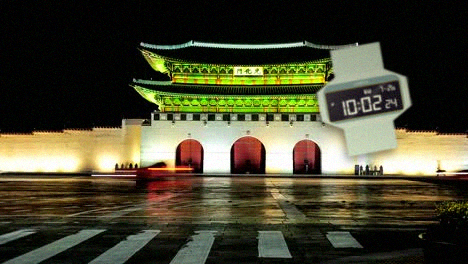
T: 10 h 02 min
